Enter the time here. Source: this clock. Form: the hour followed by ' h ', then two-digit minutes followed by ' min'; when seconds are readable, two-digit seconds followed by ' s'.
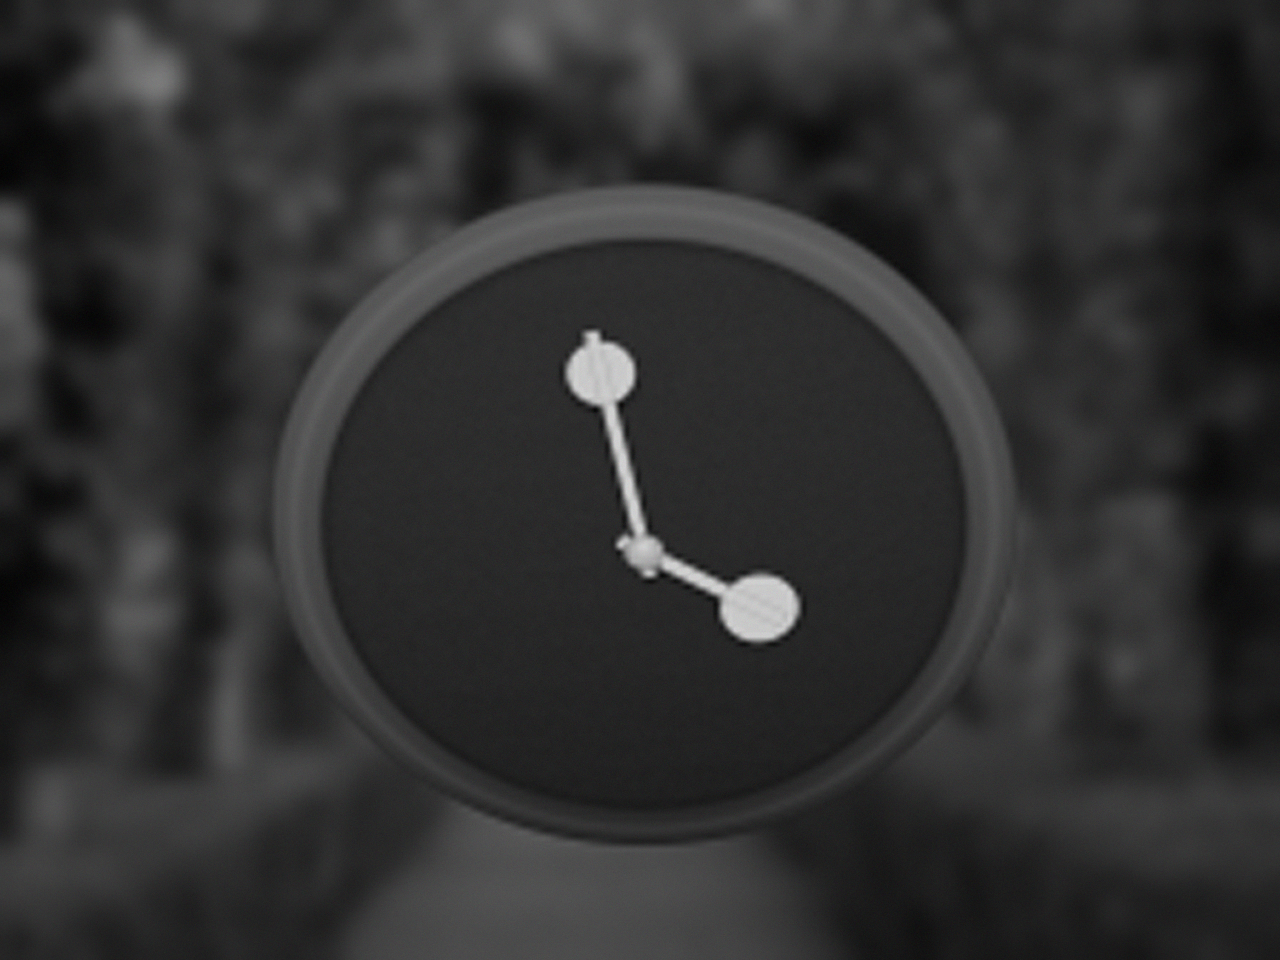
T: 3 h 58 min
